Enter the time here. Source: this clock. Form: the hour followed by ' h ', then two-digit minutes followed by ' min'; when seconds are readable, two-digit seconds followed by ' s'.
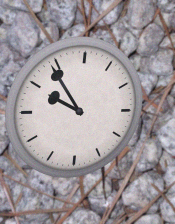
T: 9 h 54 min
